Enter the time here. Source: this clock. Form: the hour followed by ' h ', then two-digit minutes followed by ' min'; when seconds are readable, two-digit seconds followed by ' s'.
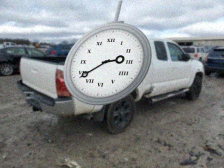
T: 2 h 39 min
